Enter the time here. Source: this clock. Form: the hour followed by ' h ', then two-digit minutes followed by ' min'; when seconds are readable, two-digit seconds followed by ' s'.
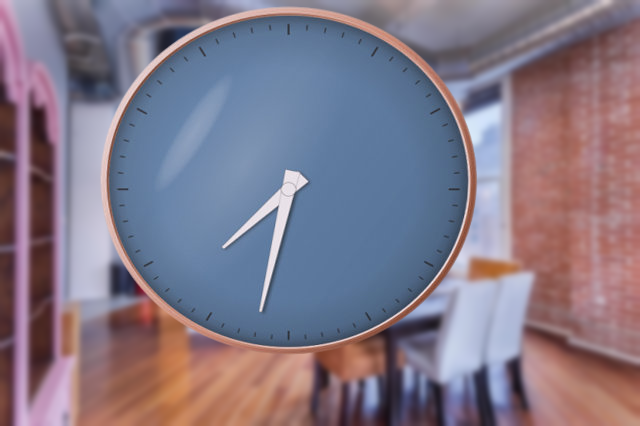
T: 7 h 32 min
